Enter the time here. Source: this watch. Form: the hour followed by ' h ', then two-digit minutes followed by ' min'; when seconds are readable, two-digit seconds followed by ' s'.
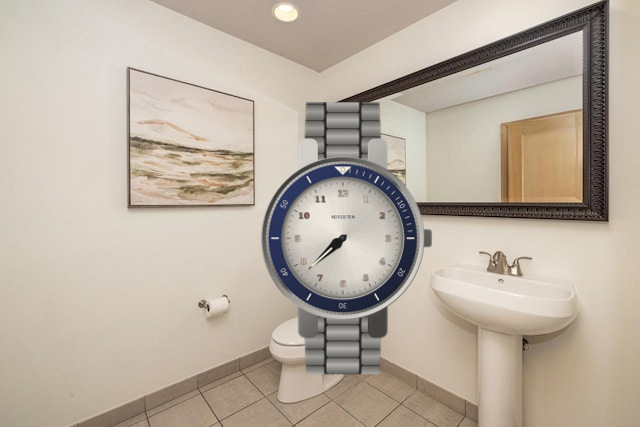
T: 7 h 38 min
